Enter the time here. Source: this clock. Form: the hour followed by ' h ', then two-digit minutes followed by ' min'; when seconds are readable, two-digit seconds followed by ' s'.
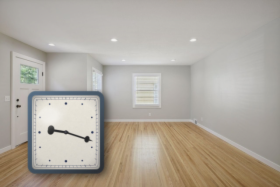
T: 9 h 18 min
